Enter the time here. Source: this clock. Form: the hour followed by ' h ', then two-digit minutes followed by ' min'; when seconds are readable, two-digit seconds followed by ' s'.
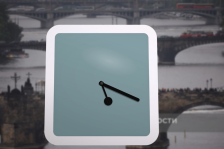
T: 5 h 19 min
